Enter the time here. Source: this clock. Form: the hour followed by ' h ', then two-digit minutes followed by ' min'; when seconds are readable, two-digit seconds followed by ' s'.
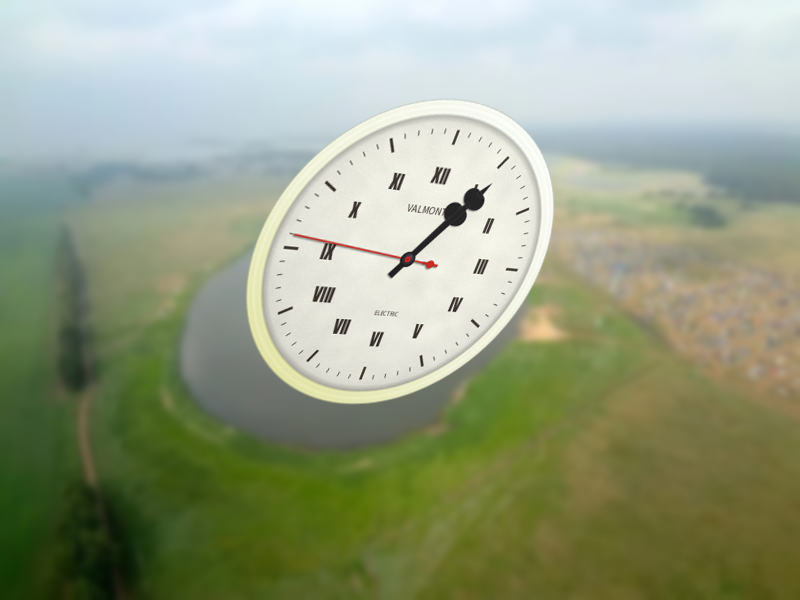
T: 1 h 05 min 46 s
